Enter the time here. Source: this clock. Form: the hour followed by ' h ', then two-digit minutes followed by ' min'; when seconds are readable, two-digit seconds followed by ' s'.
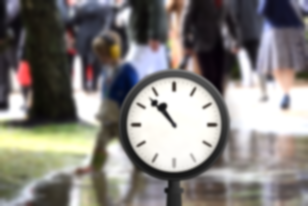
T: 10 h 53 min
